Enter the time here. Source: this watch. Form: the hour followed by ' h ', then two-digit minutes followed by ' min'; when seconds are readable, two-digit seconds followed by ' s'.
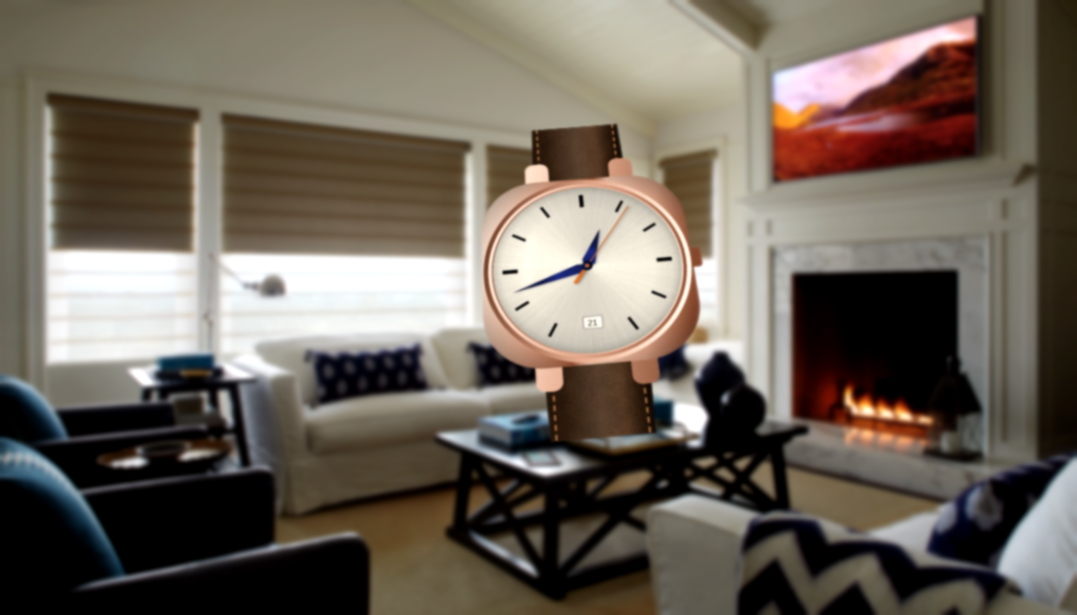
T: 12 h 42 min 06 s
